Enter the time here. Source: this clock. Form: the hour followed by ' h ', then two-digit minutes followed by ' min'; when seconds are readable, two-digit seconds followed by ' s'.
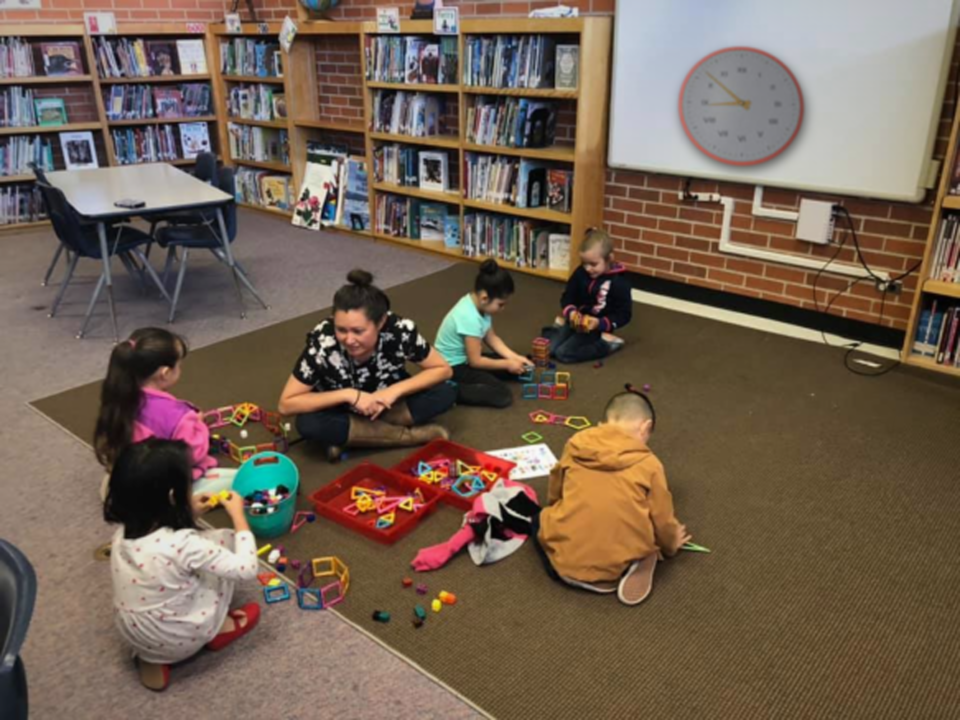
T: 8 h 52 min
